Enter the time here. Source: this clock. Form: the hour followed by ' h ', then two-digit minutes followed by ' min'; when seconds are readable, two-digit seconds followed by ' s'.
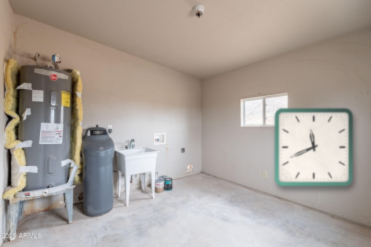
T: 11 h 41 min
